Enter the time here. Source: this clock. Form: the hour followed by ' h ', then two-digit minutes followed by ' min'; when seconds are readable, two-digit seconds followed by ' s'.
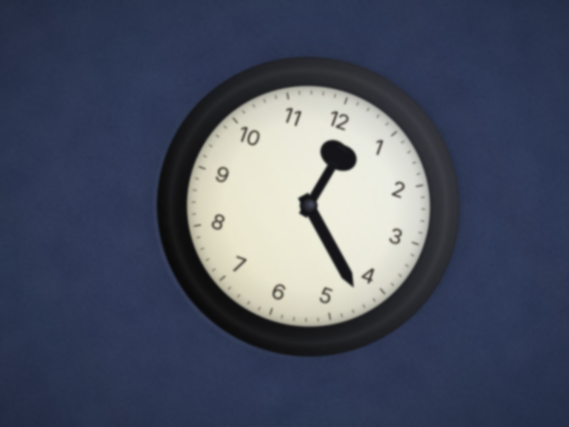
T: 12 h 22 min
